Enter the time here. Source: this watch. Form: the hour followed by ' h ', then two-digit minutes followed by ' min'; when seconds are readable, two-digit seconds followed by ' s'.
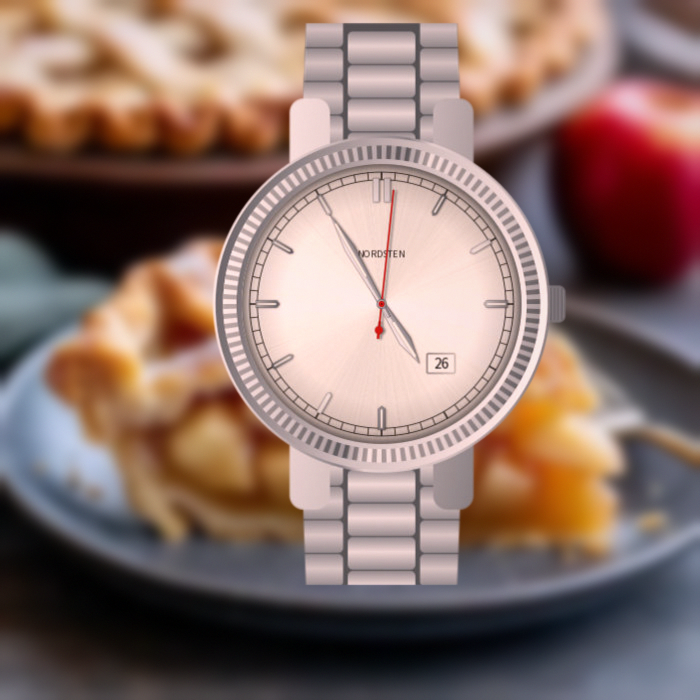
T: 4 h 55 min 01 s
